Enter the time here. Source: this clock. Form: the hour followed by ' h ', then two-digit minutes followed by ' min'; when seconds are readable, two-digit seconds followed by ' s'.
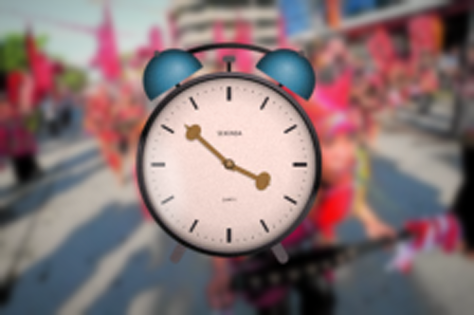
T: 3 h 52 min
